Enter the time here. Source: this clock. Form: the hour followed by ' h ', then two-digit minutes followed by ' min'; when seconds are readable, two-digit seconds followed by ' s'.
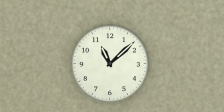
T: 11 h 08 min
